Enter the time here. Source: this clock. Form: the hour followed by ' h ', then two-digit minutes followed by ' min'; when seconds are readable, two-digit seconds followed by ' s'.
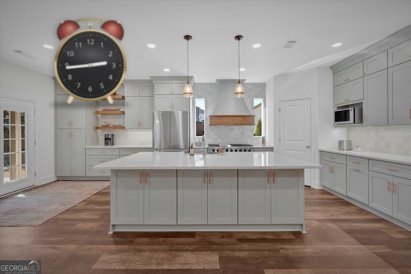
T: 2 h 44 min
